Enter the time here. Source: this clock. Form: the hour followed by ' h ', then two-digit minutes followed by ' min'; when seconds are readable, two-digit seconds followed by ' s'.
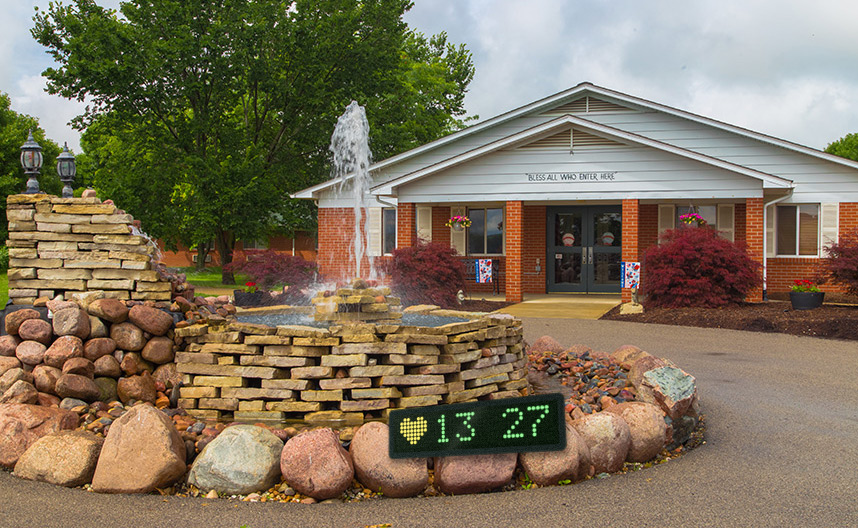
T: 13 h 27 min
